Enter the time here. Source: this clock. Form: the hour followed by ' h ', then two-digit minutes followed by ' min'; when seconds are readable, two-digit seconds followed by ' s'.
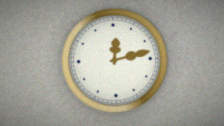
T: 12 h 13 min
